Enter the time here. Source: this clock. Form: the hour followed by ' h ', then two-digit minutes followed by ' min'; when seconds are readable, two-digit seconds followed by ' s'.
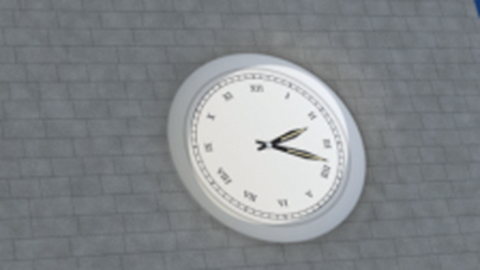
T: 2 h 18 min
